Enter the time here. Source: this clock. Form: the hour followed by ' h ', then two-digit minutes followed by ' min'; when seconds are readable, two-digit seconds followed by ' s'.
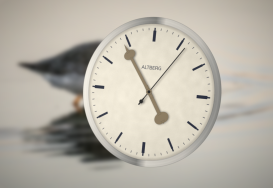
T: 4 h 54 min 06 s
